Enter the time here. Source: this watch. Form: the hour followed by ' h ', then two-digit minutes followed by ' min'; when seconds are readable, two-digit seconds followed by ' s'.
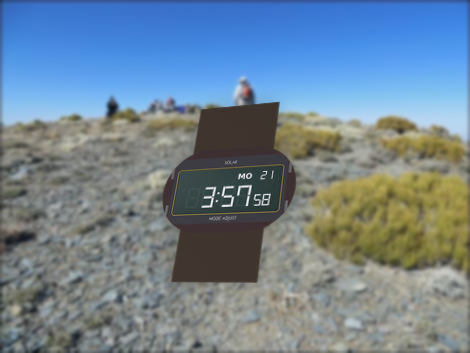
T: 3 h 57 min 58 s
